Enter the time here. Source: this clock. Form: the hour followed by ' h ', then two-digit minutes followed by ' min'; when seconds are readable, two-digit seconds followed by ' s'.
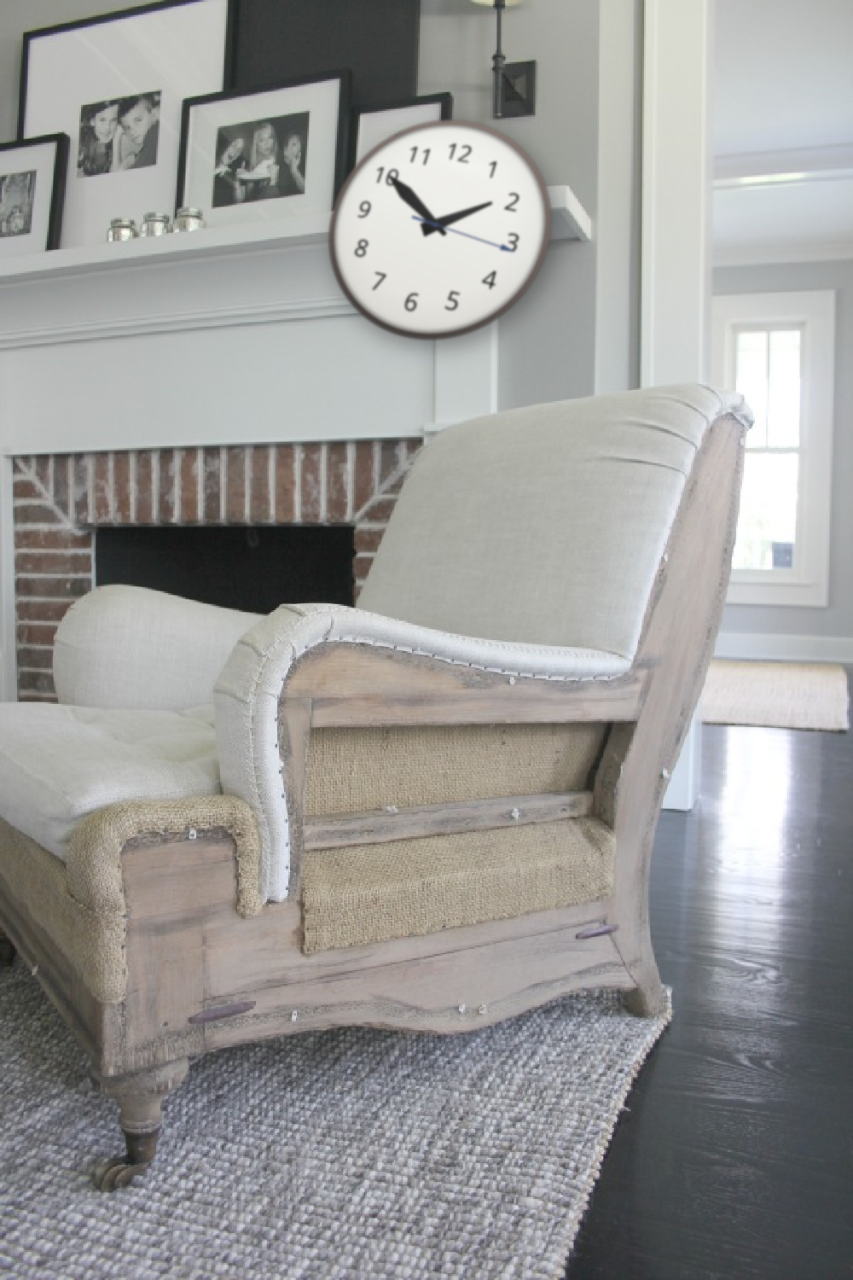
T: 1 h 50 min 16 s
